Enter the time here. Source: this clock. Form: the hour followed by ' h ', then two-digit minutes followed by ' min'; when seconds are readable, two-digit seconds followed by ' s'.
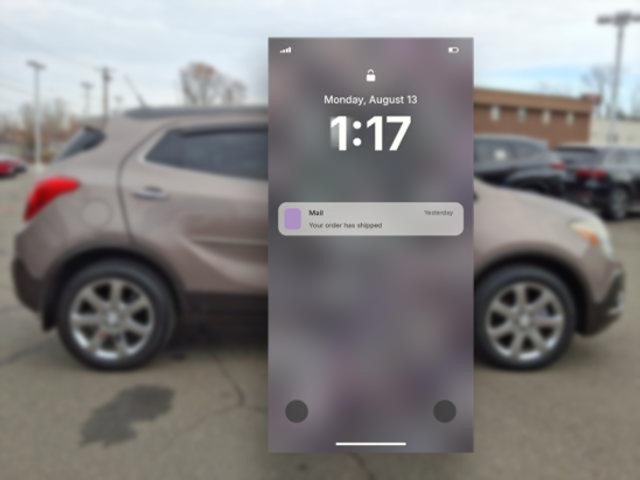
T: 1 h 17 min
